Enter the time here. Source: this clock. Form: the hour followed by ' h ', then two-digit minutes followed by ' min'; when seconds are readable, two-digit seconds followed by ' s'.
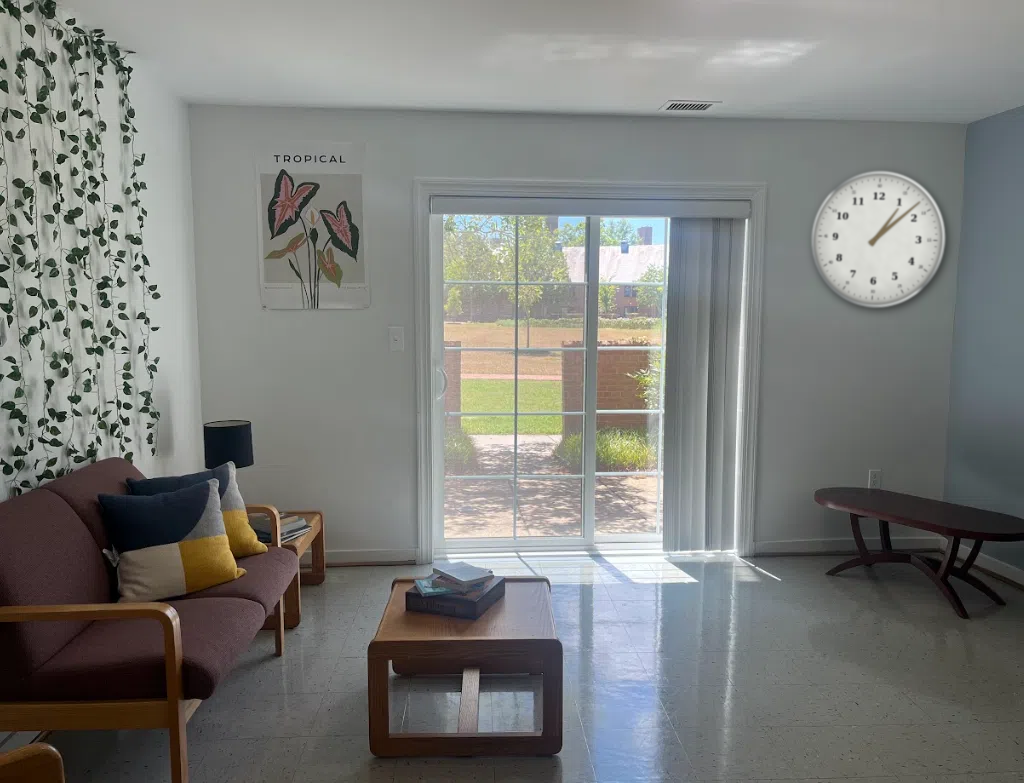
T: 1 h 08 min
